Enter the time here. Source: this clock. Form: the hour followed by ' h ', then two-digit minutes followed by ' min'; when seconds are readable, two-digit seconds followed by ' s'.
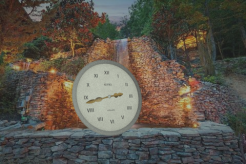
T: 2 h 43 min
